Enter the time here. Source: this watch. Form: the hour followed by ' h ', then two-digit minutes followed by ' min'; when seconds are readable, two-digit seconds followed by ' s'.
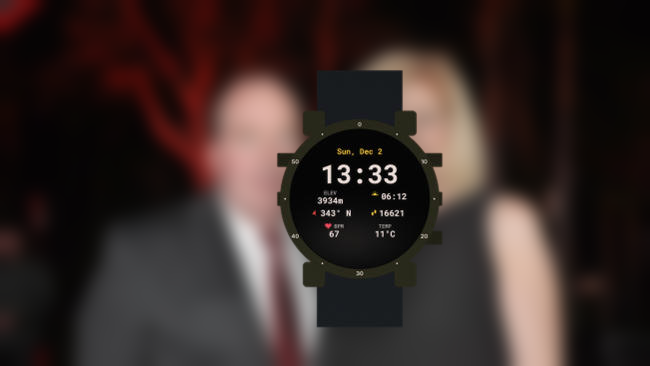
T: 13 h 33 min
